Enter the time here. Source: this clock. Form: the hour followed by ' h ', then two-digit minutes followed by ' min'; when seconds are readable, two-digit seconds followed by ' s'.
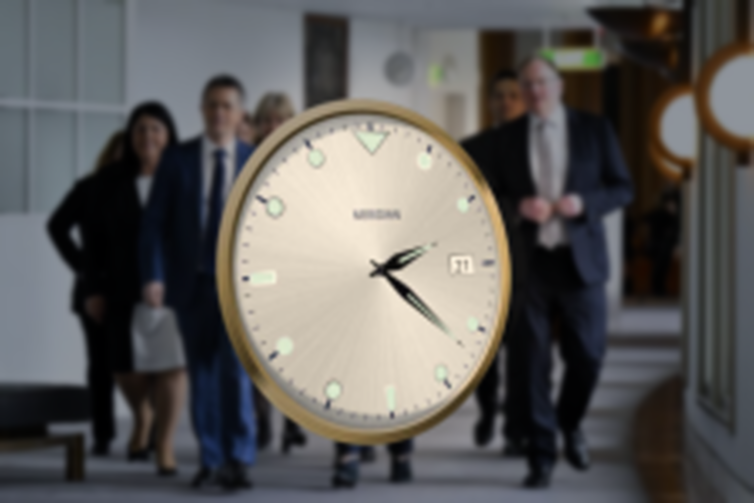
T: 2 h 22 min
